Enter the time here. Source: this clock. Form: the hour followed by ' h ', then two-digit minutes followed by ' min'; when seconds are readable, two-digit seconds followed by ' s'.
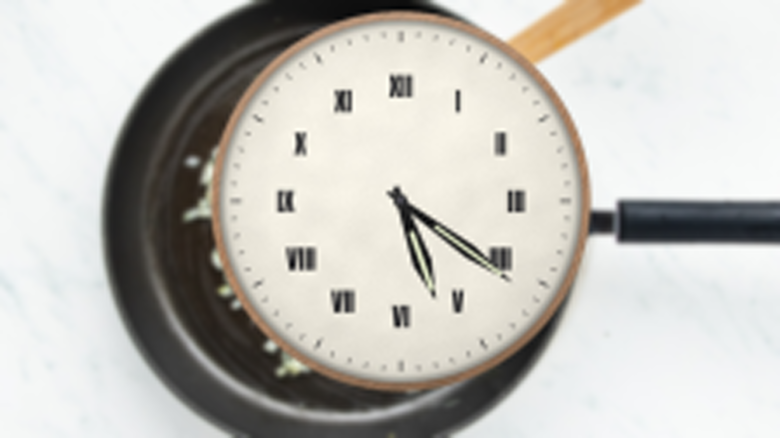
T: 5 h 21 min
